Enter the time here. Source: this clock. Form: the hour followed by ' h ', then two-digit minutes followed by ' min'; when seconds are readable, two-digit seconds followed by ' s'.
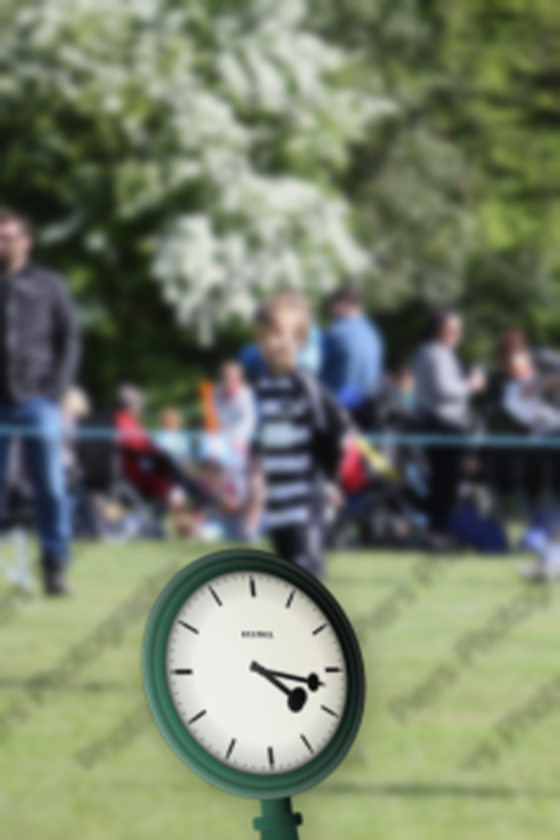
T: 4 h 17 min
